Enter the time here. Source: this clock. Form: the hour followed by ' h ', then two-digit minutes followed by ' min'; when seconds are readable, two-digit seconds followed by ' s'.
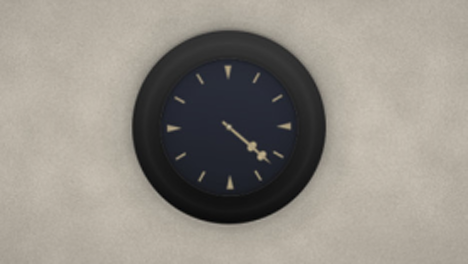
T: 4 h 22 min
